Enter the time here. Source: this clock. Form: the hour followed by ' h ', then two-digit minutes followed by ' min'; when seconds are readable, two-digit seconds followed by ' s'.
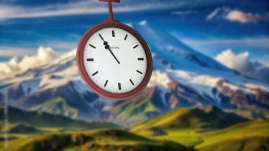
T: 10 h 55 min
